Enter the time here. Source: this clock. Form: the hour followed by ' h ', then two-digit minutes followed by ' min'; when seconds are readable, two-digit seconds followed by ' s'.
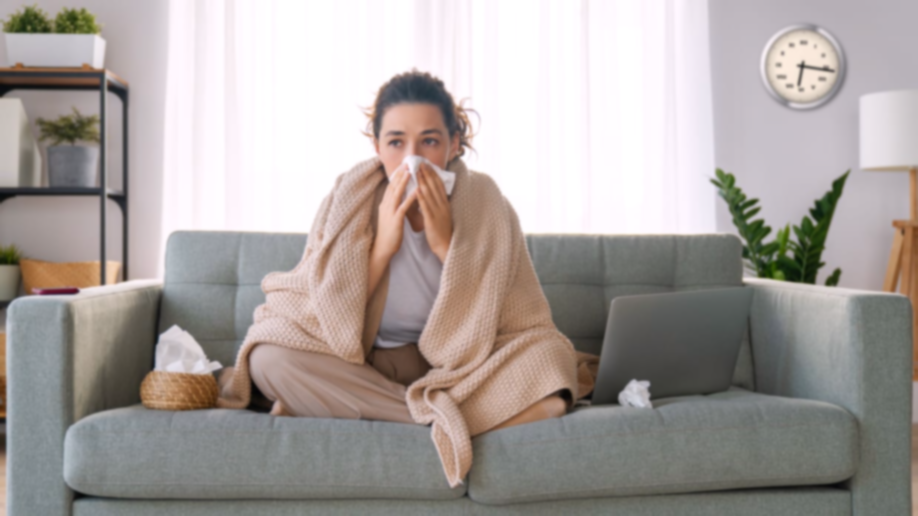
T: 6 h 16 min
